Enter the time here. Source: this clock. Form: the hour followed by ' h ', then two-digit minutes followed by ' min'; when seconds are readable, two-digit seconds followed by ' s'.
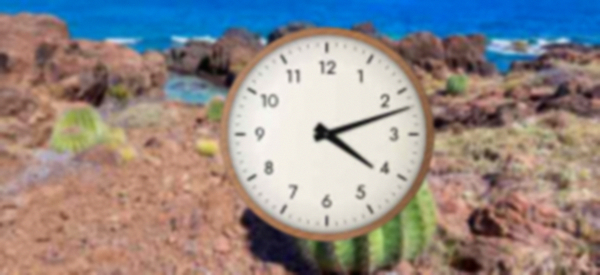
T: 4 h 12 min
